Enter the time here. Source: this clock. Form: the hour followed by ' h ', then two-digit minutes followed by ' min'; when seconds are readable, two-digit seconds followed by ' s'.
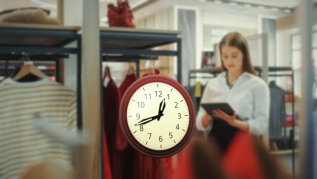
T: 12 h 42 min
